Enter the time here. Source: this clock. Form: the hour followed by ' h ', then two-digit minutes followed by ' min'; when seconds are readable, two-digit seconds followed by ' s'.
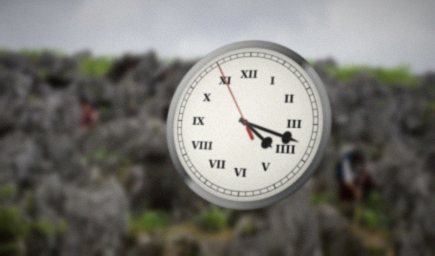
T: 4 h 17 min 55 s
